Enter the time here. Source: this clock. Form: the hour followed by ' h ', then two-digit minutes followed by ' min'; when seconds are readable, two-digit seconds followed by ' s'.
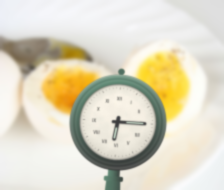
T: 6 h 15 min
